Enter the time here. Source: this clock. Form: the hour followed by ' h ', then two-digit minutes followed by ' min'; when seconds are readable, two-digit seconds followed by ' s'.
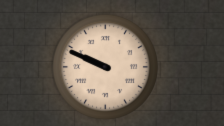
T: 9 h 49 min
